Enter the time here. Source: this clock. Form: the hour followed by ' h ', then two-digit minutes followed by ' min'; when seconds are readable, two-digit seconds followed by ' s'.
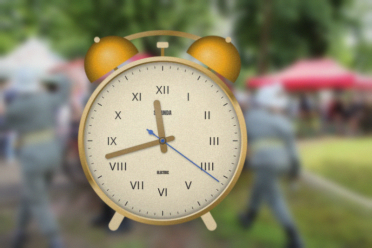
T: 11 h 42 min 21 s
